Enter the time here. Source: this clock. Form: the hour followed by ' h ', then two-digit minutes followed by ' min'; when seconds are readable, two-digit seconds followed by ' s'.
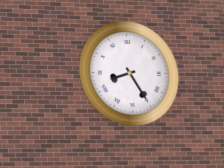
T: 8 h 25 min
